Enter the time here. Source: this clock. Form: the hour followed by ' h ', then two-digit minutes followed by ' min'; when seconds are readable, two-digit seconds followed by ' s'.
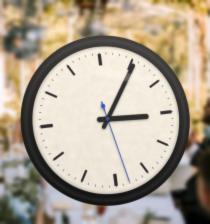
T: 3 h 05 min 28 s
